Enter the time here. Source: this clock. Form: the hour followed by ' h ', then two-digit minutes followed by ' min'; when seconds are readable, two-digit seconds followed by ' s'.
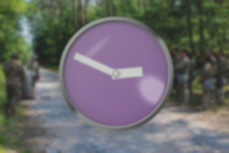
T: 2 h 49 min
